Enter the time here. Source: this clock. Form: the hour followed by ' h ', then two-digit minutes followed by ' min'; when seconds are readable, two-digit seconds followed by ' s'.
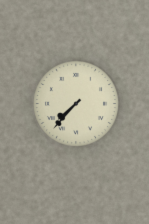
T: 7 h 37 min
